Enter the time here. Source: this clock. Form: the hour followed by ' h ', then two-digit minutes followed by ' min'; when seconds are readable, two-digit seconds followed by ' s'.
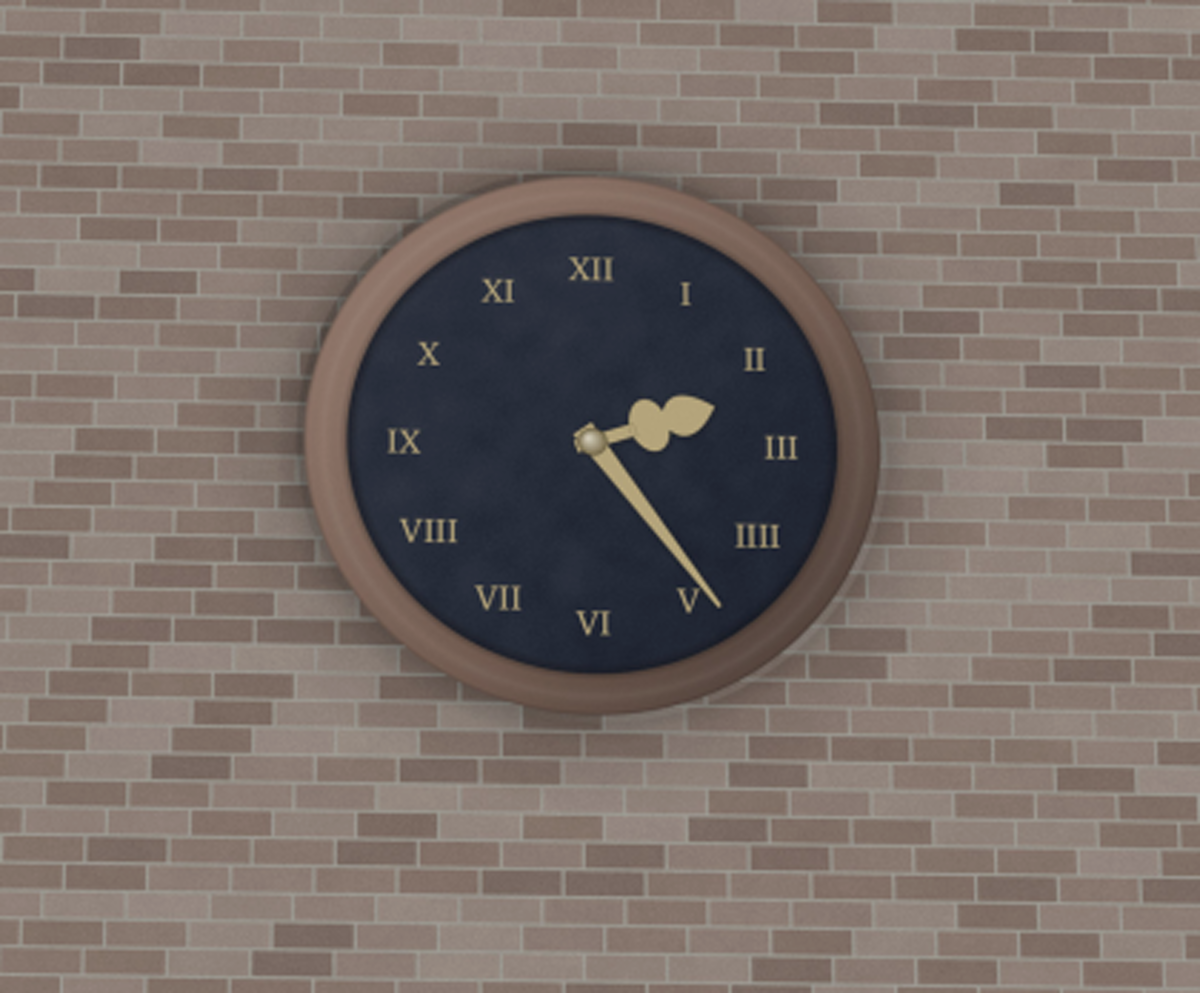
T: 2 h 24 min
